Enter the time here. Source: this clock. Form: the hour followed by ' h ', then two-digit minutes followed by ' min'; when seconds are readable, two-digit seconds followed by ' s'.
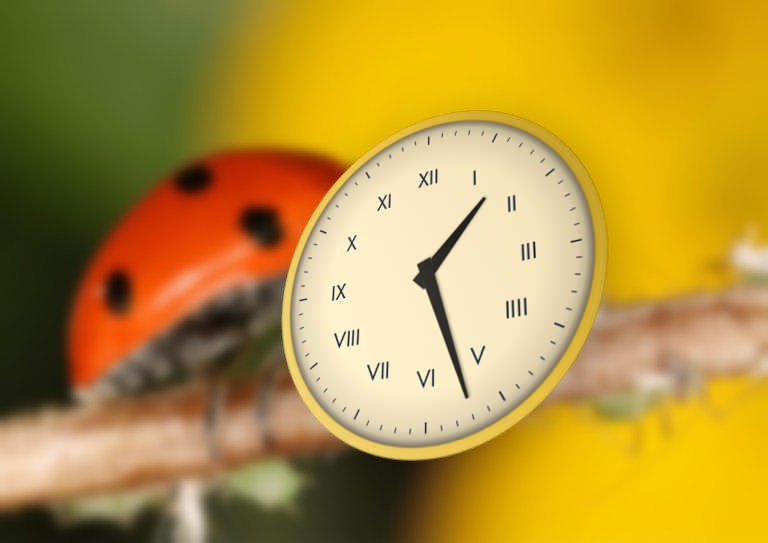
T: 1 h 27 min
